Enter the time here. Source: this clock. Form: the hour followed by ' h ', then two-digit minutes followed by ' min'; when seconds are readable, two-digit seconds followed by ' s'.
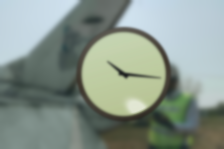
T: 10 h 16 min
